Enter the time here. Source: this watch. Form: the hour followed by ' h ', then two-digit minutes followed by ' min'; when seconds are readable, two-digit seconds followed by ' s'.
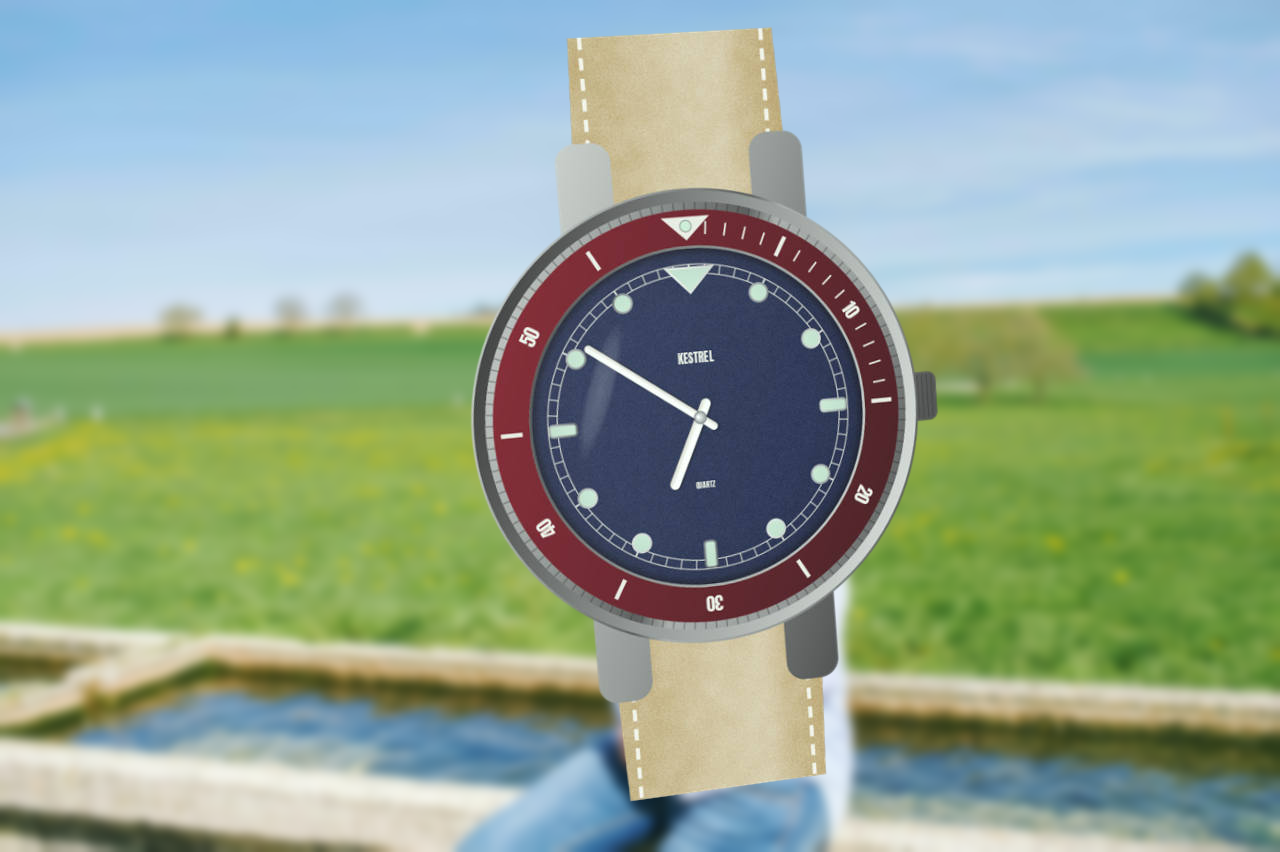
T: 6 h 51 min
